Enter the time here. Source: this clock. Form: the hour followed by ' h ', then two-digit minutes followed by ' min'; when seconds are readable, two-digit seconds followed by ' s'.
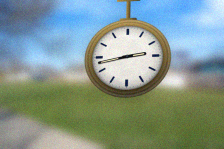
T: 2 h 43 min
